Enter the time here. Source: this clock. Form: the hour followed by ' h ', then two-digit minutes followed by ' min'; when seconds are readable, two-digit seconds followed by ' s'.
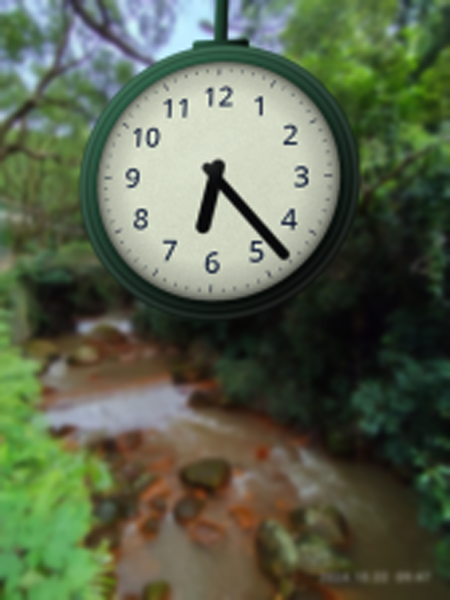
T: 6 h 23 min
